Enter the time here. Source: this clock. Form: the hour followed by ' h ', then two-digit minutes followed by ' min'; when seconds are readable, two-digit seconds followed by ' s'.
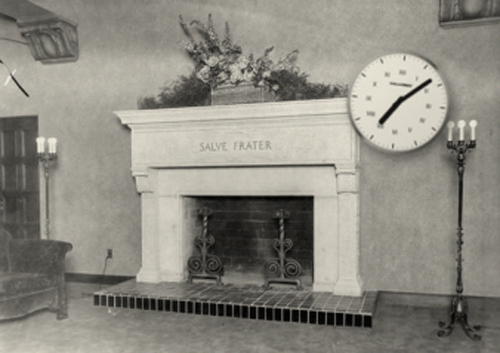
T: 7 h 08 min
